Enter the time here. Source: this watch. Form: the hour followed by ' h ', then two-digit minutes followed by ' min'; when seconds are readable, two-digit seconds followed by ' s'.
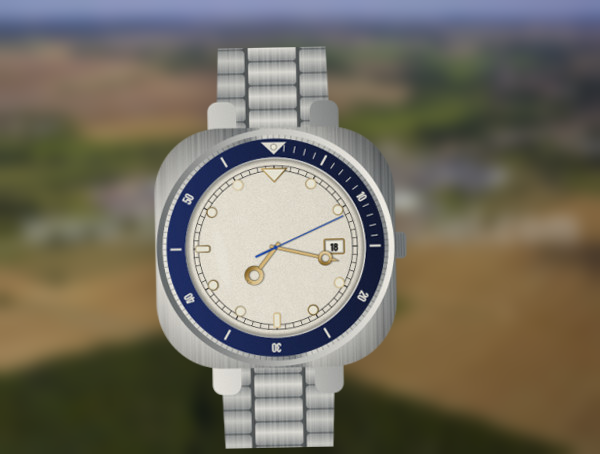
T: 7 h 17 min 11 s
